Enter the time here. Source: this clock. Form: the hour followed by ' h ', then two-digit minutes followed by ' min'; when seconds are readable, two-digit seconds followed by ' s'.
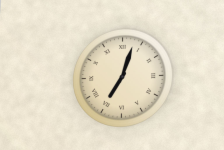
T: 7 h 03 min
